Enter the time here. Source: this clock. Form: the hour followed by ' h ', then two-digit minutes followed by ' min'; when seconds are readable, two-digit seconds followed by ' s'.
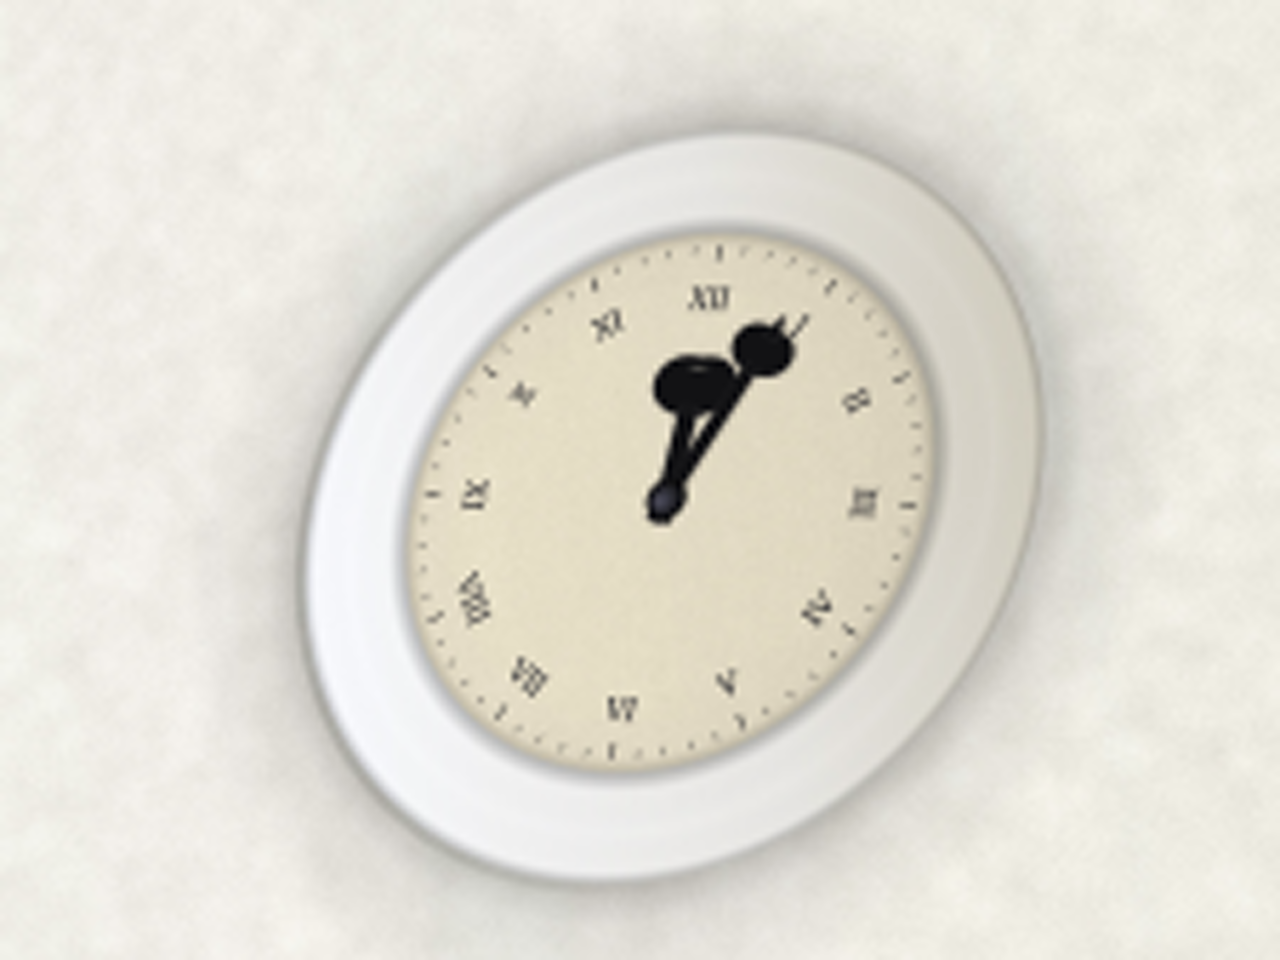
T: 12 h 04 min
